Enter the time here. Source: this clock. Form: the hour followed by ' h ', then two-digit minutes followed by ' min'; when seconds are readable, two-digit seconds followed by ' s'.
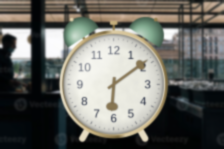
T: 6 h 09 min
